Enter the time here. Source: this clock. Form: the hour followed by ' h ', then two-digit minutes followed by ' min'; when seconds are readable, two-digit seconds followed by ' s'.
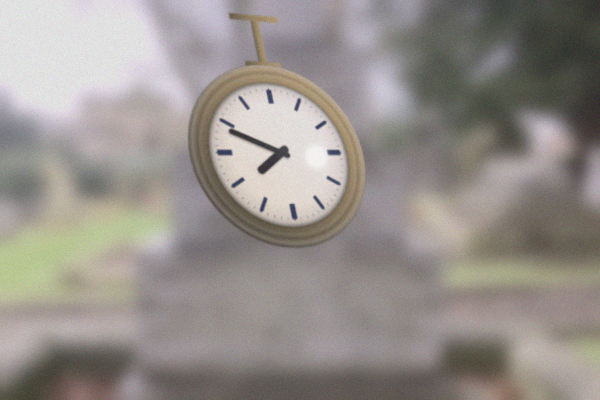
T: 7 h 49 min
